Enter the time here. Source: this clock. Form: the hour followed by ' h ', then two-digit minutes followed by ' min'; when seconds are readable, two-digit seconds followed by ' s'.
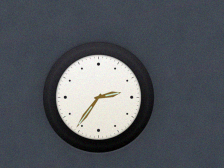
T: 2 h 36 min
